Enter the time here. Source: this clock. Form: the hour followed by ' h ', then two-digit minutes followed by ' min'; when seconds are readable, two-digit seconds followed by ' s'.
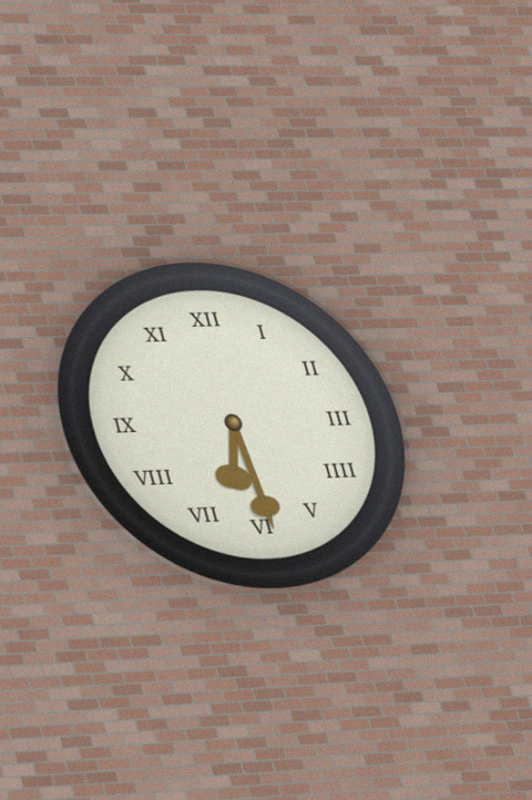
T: 6 h 29 min
